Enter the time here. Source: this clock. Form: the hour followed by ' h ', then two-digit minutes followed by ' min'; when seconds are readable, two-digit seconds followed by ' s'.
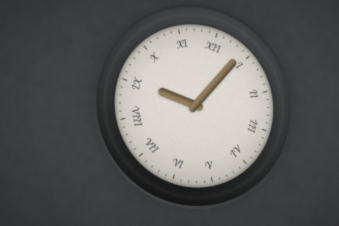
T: 9 h 04 min
